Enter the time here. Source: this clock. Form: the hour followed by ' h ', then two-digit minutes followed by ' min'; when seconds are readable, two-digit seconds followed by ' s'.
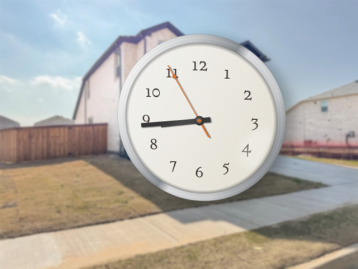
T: 8 h 43 min 55 s
